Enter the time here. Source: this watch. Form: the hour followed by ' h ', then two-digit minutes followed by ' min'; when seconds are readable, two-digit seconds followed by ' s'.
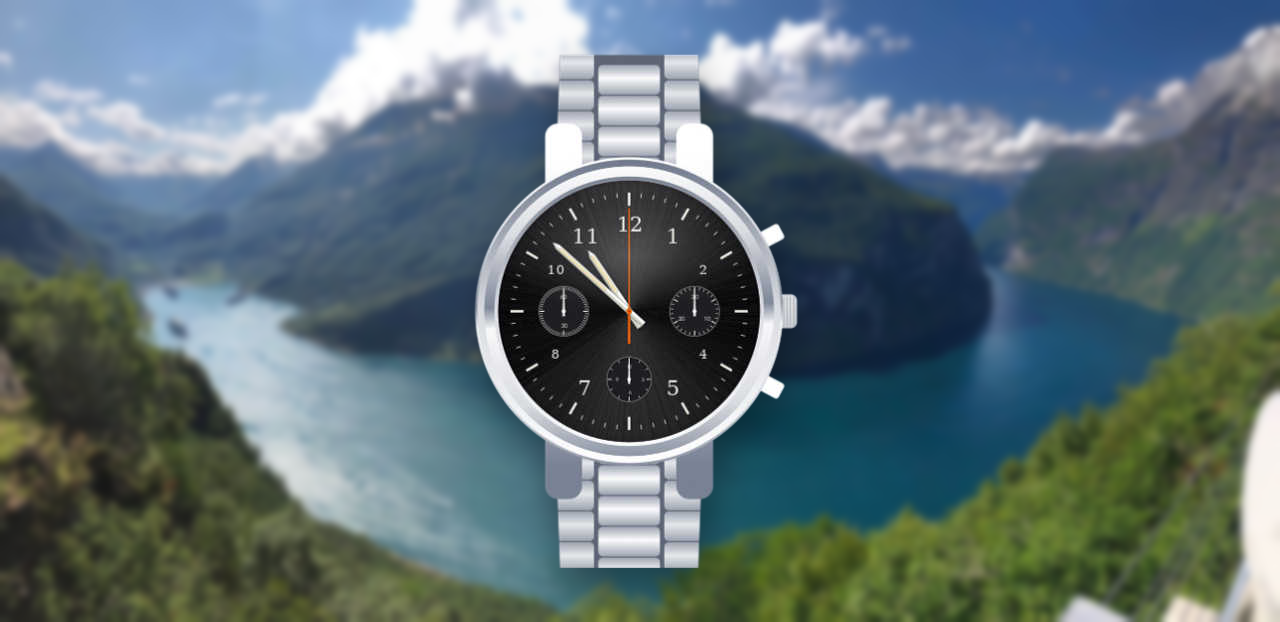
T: 10 h 52 min
